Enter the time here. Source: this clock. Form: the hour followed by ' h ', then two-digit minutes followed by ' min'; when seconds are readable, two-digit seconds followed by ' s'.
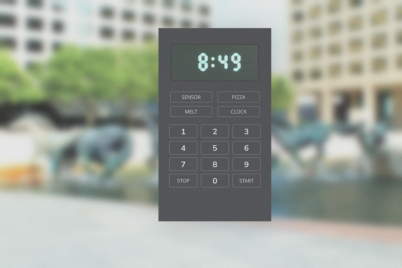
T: 8 h 49 min
